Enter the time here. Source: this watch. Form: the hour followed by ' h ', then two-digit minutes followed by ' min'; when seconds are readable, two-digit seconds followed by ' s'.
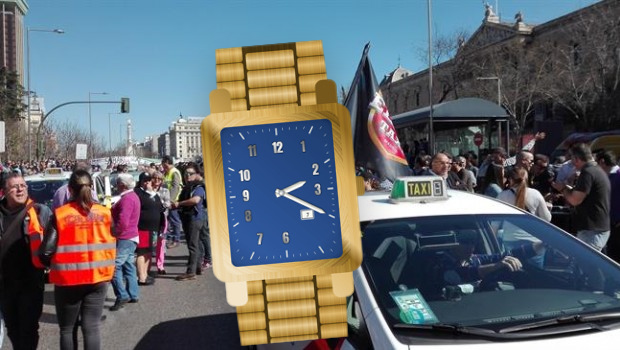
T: 2 h 20 min
